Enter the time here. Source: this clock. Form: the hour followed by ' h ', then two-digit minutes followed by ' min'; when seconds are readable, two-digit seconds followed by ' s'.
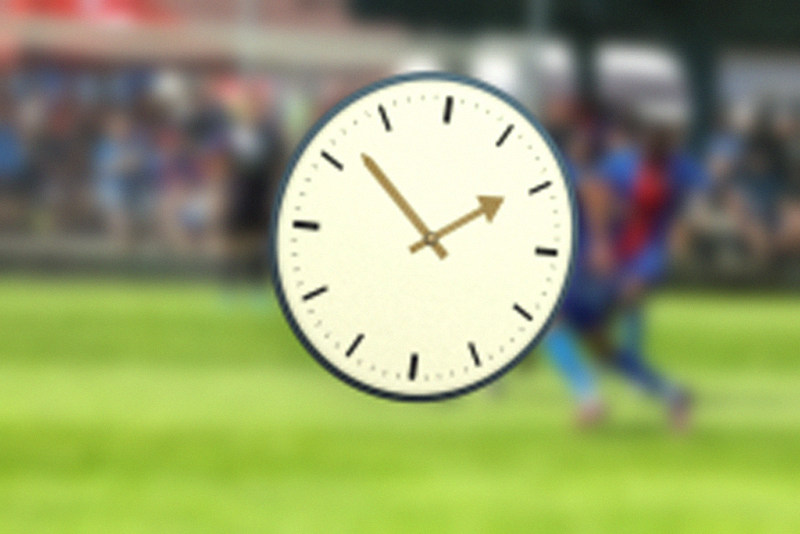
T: 1 h 52 min
